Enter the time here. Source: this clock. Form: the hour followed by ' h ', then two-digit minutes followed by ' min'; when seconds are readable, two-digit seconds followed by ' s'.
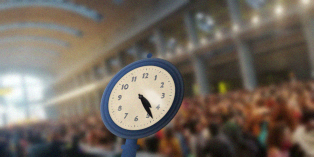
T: 4 h 24 min
